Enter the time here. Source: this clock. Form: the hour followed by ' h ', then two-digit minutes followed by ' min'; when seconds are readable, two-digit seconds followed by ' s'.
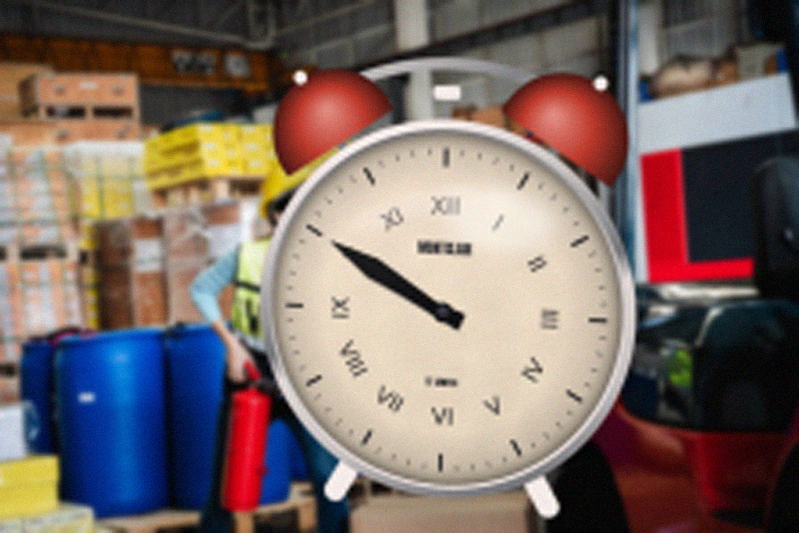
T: 9 h 50 min
